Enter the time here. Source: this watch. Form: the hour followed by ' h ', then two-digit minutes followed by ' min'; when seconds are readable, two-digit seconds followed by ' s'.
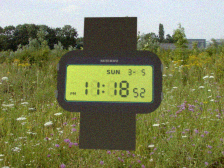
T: 11 h 18 min 52 s
